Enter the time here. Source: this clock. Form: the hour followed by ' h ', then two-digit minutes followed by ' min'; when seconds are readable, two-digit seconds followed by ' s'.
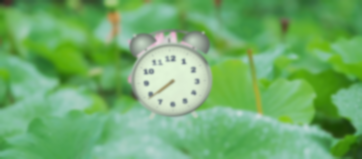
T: 7 h 39 min
